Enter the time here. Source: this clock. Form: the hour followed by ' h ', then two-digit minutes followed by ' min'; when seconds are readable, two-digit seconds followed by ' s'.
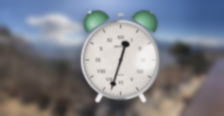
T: 12 h 33 min
